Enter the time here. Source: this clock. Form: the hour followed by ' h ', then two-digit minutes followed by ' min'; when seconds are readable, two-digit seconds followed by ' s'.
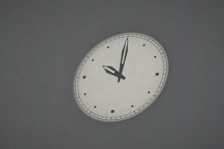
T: 10 h 00 min
